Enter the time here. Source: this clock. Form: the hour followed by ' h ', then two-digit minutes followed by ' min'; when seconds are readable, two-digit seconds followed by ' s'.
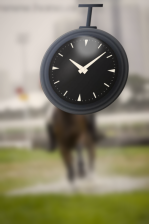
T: 10 h 08 min
